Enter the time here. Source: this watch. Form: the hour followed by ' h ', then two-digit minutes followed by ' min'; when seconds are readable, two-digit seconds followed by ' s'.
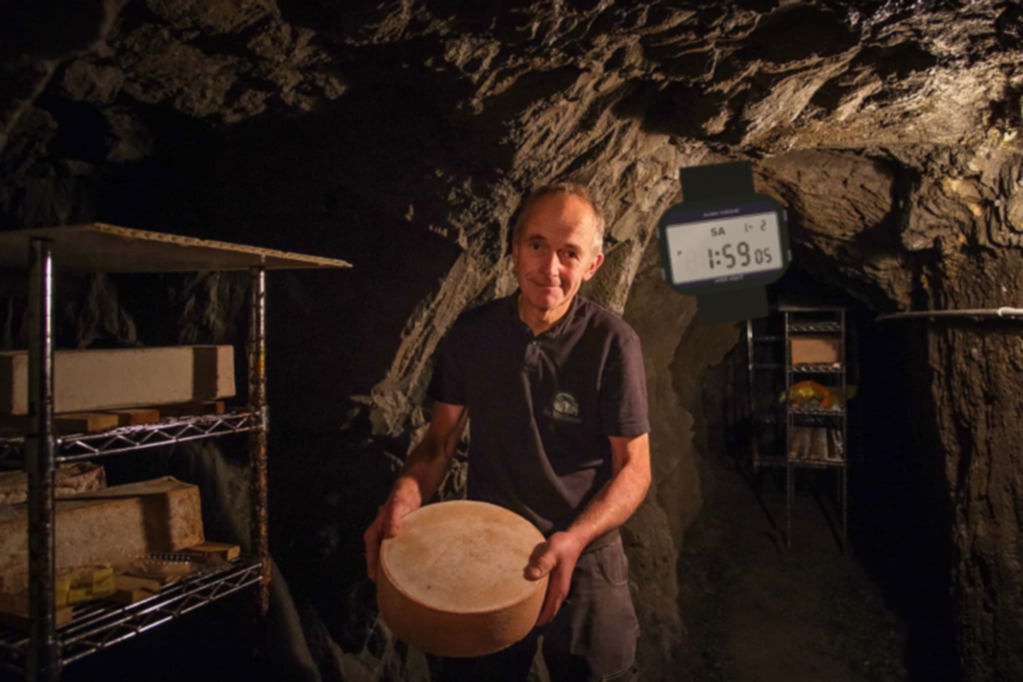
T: 1 h 59 min 05 s
